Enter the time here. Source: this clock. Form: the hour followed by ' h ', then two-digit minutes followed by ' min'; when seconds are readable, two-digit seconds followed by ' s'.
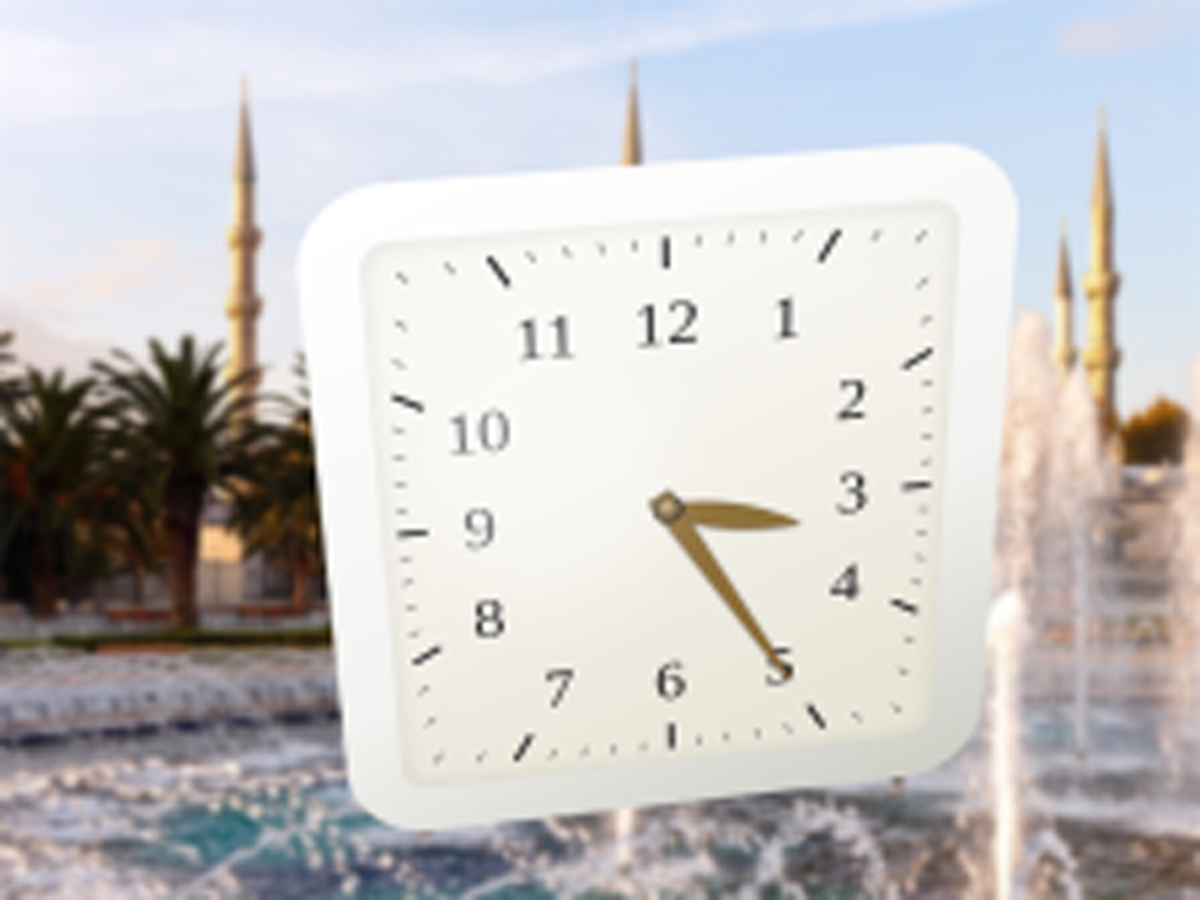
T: 3 h 25 min
